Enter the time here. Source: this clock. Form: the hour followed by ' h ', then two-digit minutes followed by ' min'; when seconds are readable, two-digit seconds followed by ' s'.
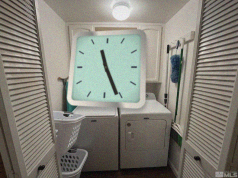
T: 11 h 26 min
